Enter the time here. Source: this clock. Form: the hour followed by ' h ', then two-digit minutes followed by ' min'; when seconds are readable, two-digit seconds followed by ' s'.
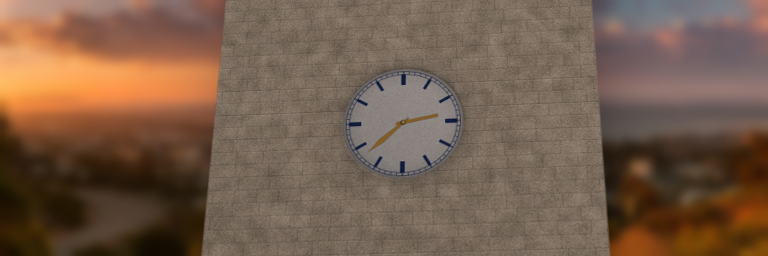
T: 2 h 38 min
